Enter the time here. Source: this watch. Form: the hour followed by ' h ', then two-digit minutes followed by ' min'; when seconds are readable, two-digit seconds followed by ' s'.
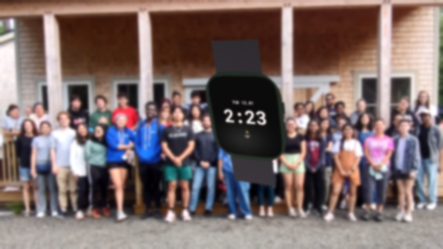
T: 2 h 23 min
